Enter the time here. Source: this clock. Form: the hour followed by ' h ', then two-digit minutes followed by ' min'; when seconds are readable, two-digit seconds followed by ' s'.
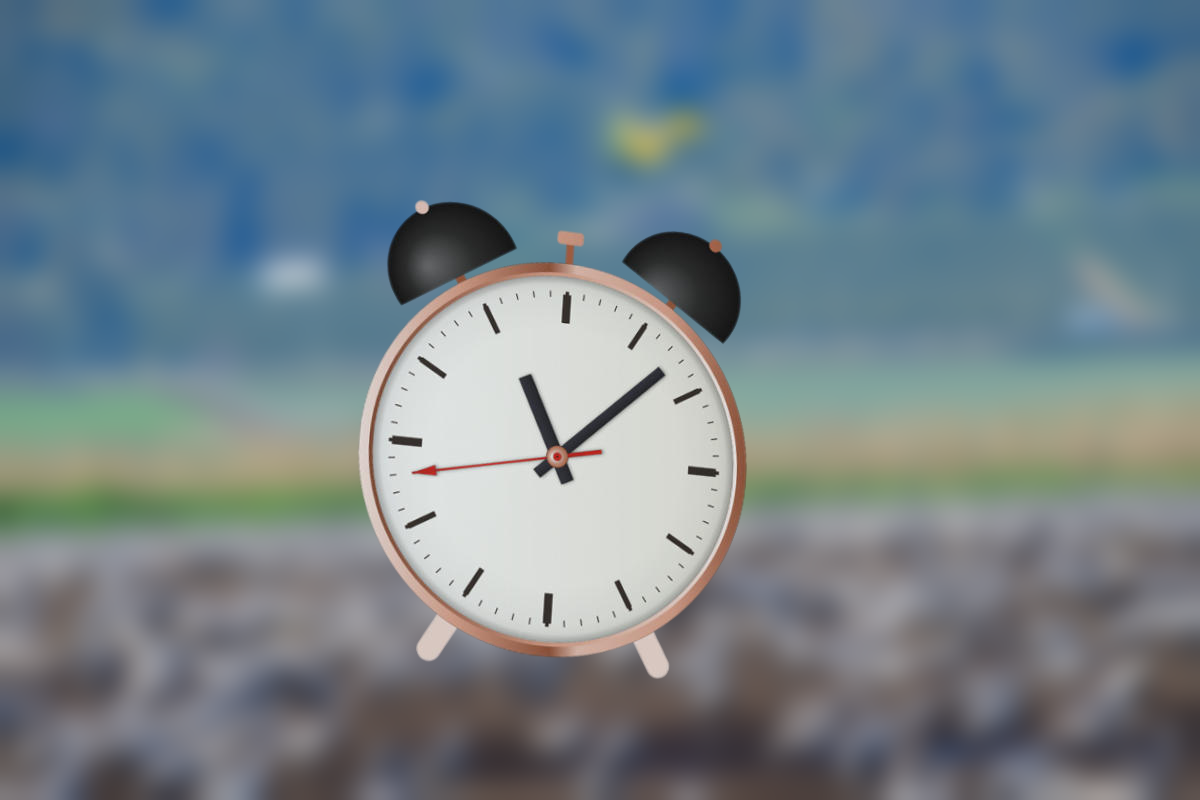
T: 11 h 07 min 43 s
